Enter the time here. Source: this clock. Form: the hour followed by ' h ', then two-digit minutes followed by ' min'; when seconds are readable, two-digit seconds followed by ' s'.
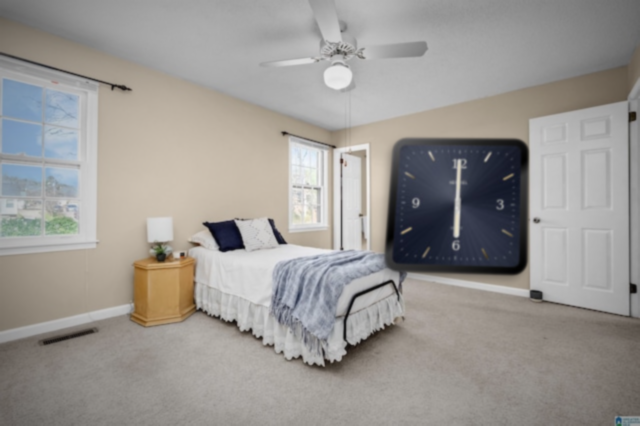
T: 6 h 00 min
